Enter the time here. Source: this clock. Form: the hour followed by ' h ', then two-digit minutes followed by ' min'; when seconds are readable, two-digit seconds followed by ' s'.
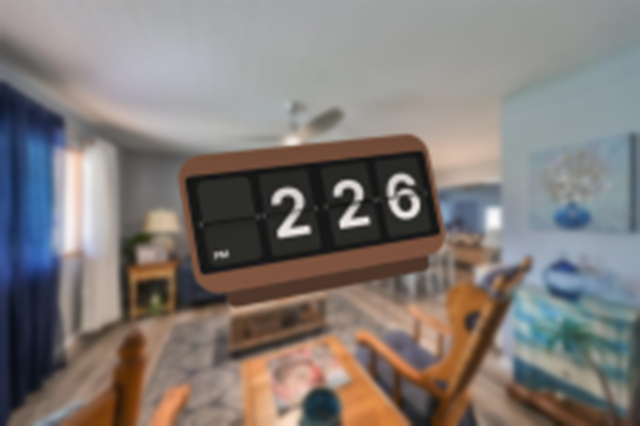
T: 2 h 26 min
